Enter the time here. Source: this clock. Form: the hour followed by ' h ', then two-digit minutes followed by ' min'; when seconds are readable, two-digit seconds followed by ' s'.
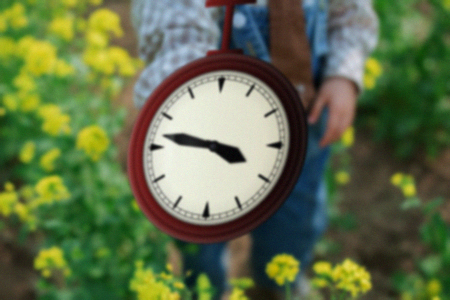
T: 3 h 47 min
